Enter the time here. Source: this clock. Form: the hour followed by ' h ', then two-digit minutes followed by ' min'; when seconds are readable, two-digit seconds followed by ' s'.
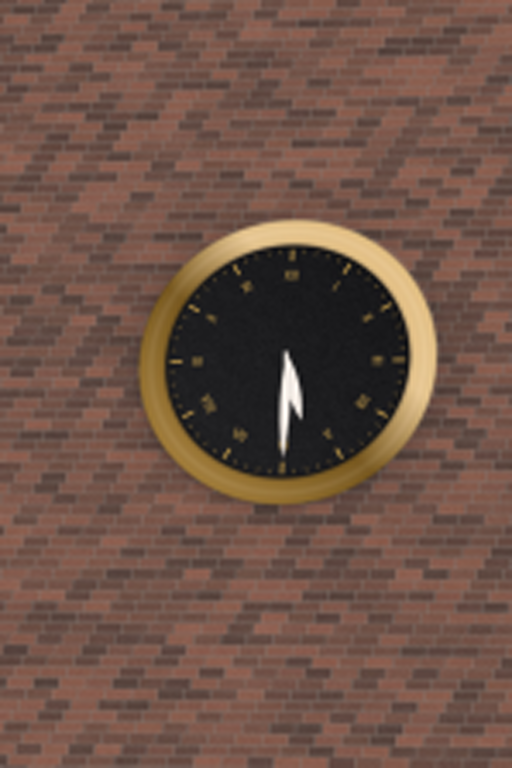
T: 5 h 30 min
